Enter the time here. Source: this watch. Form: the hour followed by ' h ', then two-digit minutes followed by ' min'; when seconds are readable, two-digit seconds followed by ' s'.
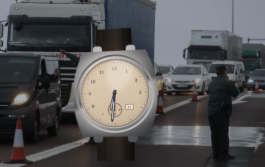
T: 6 h 31 min
